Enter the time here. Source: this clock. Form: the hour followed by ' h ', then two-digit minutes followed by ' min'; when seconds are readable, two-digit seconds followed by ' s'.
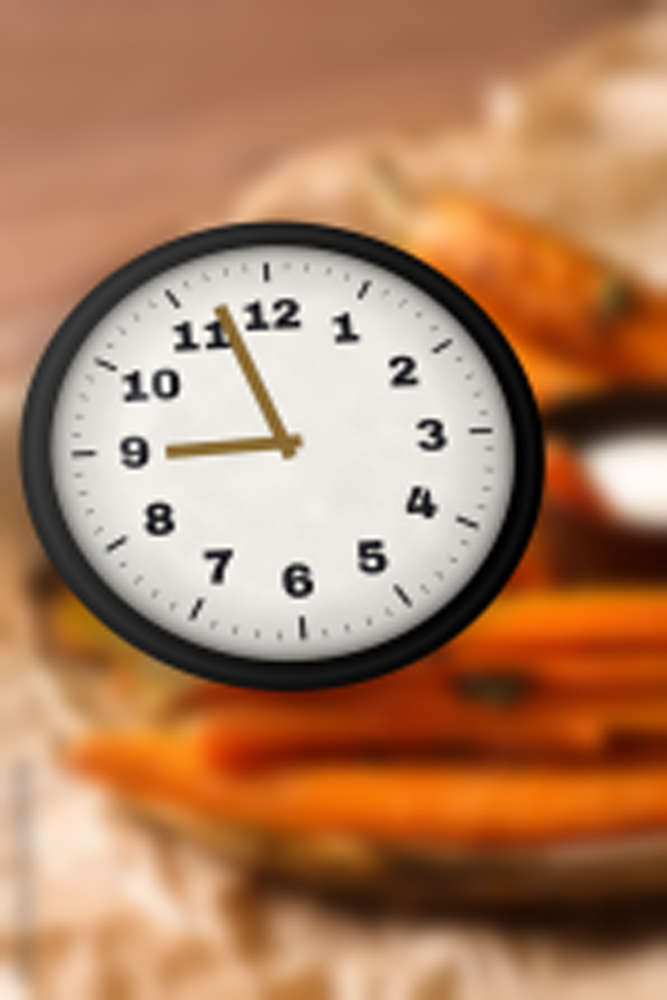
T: 8 h 57 min
